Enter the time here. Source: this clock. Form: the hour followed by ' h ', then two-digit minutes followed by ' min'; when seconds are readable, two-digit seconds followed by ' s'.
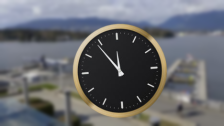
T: 11 h 54 min
